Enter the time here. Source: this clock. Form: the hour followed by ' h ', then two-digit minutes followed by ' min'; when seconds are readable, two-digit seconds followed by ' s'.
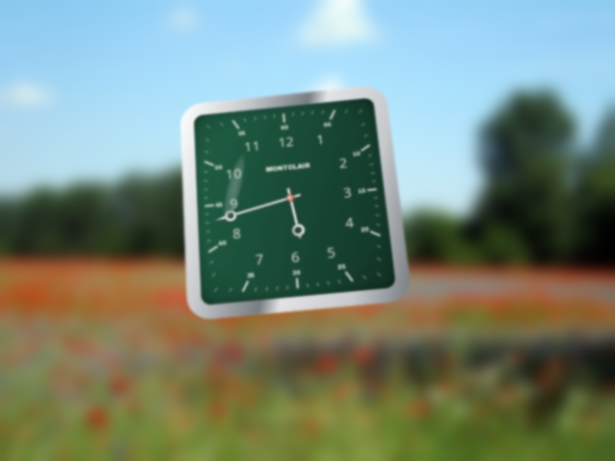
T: 5 h 43 min
